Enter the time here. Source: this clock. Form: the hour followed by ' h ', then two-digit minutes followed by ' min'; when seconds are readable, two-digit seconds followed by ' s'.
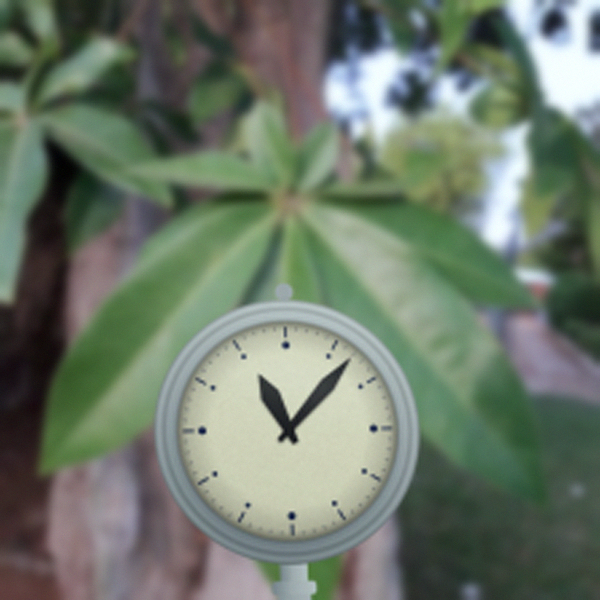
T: 11 h 07 min
